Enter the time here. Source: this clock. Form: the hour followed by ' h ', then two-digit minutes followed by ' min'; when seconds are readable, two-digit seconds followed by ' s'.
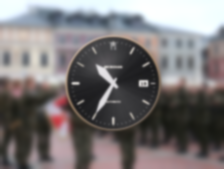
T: 10 h 35 min
